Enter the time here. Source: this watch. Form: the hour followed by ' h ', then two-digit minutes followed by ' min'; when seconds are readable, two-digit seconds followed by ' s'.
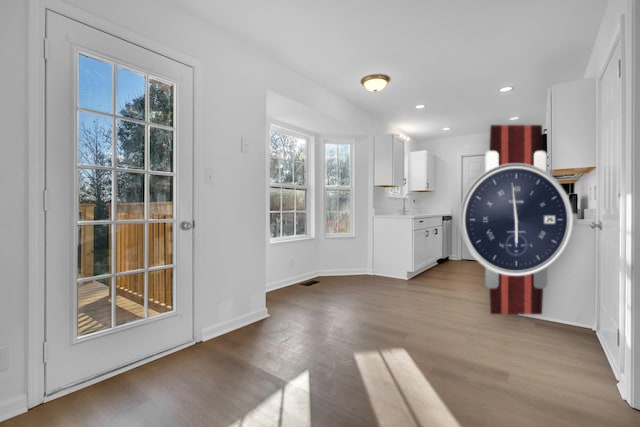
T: 5 h 59 min
